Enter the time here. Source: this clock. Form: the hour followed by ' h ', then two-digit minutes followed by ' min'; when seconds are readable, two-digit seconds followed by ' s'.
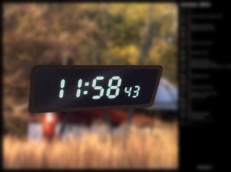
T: 11 h 58 min 43 s
